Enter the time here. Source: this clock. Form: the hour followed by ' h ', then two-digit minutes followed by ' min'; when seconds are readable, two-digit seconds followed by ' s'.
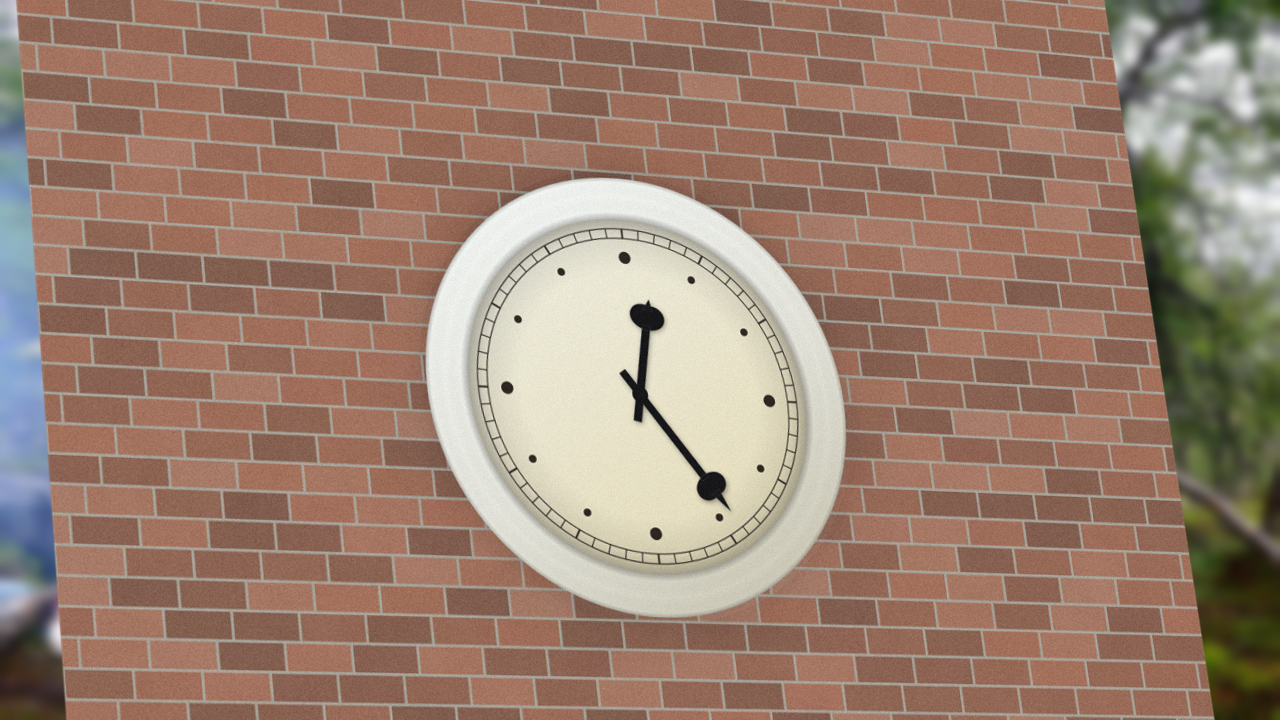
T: 12 h 24 min
